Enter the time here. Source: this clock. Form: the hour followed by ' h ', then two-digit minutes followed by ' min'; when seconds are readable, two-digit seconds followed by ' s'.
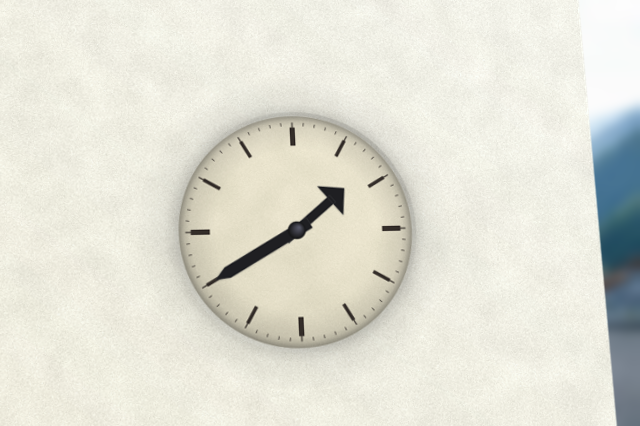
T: 1 h 40 min
